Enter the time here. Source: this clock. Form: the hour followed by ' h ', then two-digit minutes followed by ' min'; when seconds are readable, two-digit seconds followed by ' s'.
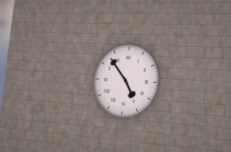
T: 4 h 53 min
